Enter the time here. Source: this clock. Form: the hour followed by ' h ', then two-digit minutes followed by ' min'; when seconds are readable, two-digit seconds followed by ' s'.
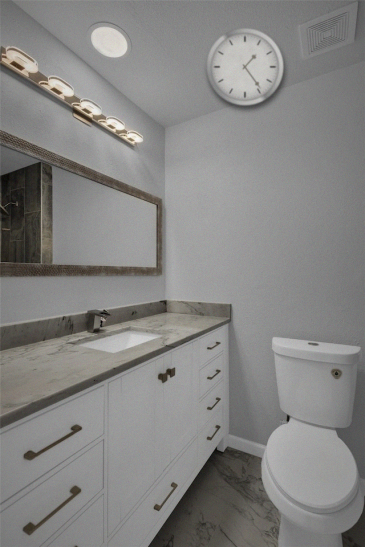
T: 1 h 24 min
